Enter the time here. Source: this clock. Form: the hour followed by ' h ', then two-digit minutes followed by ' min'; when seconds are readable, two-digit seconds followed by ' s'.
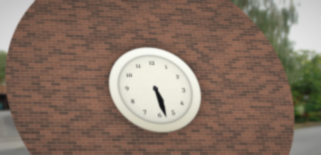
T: 5 h 28 min
